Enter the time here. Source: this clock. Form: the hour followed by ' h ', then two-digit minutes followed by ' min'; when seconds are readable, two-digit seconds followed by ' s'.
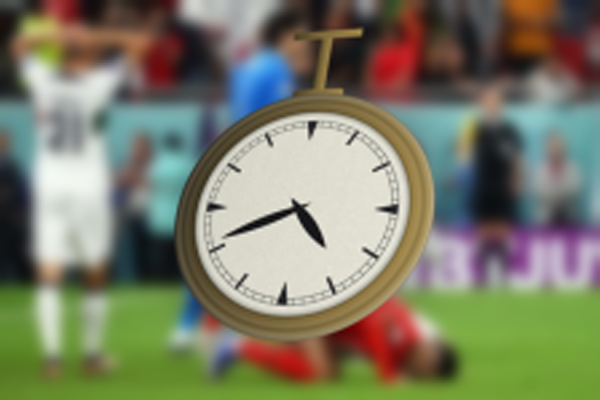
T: 4 h 41 min
